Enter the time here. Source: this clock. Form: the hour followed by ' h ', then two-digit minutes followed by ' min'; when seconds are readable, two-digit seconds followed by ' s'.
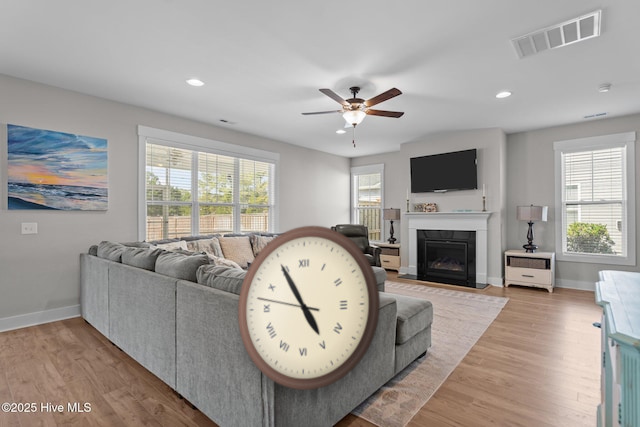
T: 4 h 54 min 47 s
